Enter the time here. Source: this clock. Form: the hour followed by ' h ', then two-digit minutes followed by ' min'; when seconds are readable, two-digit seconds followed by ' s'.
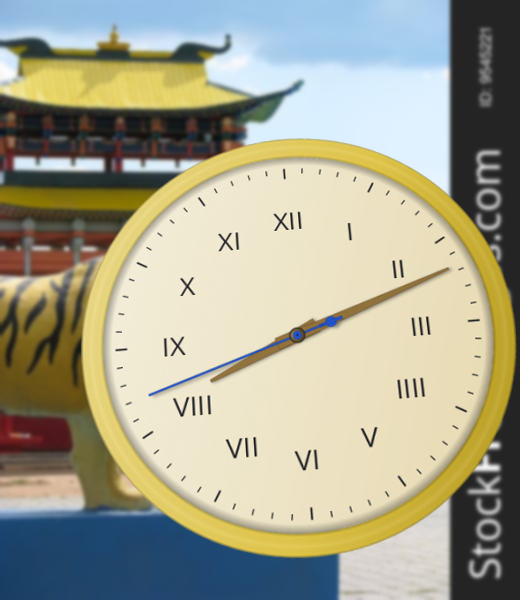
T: 8 h 11 min 42 s
